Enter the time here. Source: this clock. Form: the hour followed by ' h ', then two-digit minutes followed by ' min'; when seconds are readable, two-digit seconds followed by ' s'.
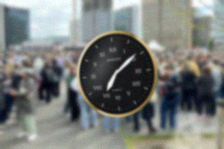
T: 7 h 09 min
